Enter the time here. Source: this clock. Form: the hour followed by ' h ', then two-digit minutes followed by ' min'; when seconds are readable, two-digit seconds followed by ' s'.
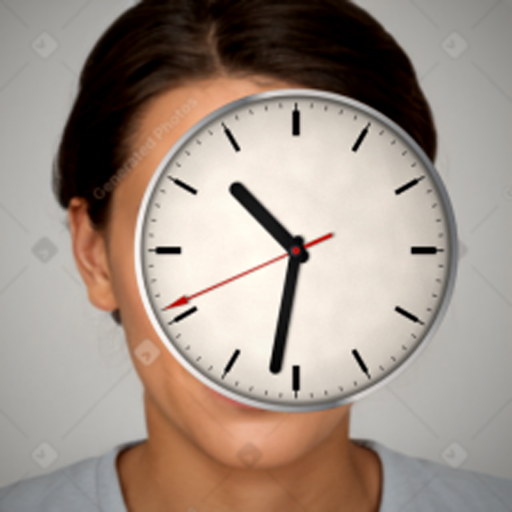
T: 10 h 31 min 41 s
